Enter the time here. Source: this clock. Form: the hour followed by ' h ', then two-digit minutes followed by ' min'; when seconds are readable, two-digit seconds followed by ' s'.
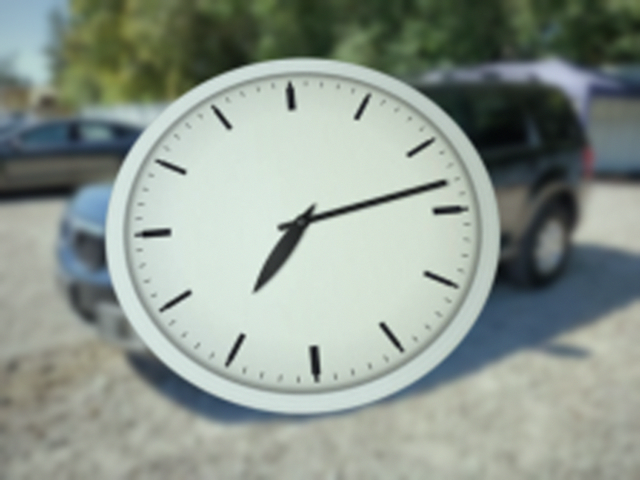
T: 7 h 13 min
